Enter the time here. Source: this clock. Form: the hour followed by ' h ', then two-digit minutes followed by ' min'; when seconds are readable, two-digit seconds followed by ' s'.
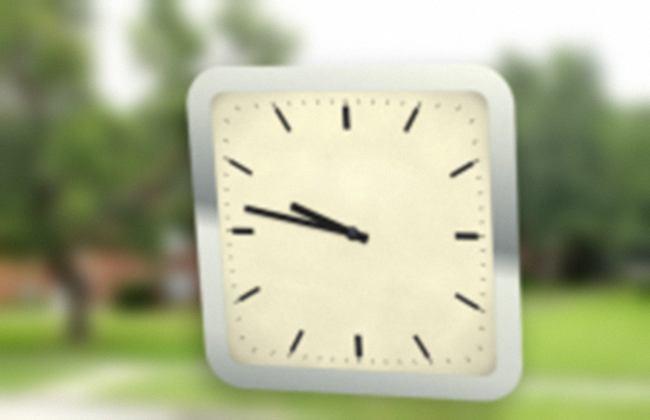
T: 9 h 47 min
